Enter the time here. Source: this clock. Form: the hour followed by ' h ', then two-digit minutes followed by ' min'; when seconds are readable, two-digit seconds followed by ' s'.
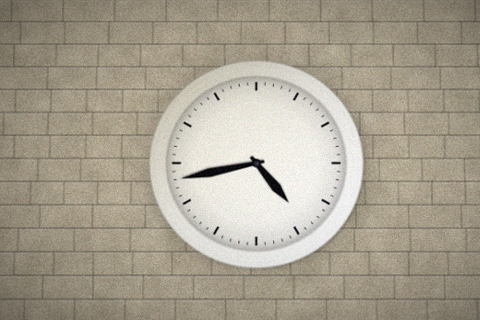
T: 4 h 43 min
